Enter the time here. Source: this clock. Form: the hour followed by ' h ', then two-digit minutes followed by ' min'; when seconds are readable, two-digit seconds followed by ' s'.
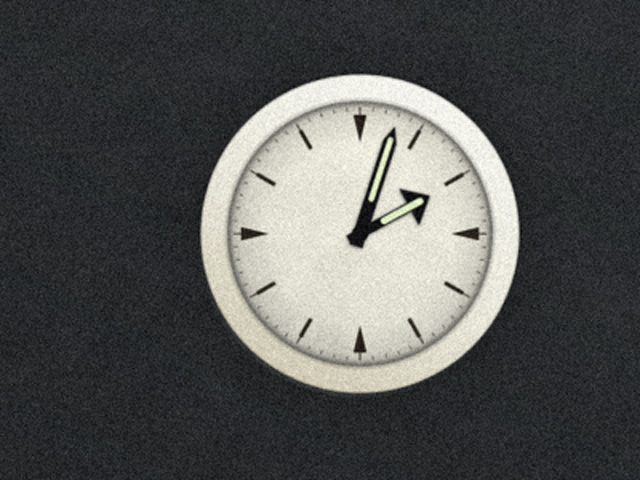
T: 2 h 03 min
